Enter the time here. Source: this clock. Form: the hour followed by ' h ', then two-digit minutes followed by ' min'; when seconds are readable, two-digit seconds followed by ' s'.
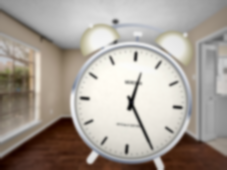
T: 12 h 25 min
